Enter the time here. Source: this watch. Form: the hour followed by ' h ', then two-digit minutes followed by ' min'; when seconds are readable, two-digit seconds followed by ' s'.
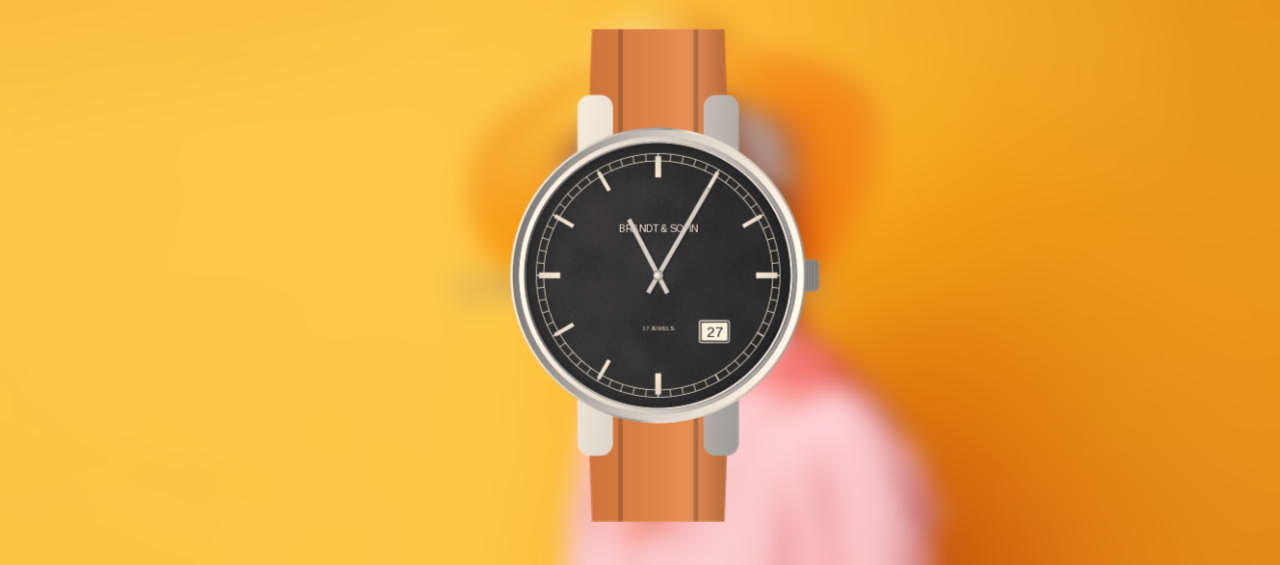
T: 11 h 05 min
